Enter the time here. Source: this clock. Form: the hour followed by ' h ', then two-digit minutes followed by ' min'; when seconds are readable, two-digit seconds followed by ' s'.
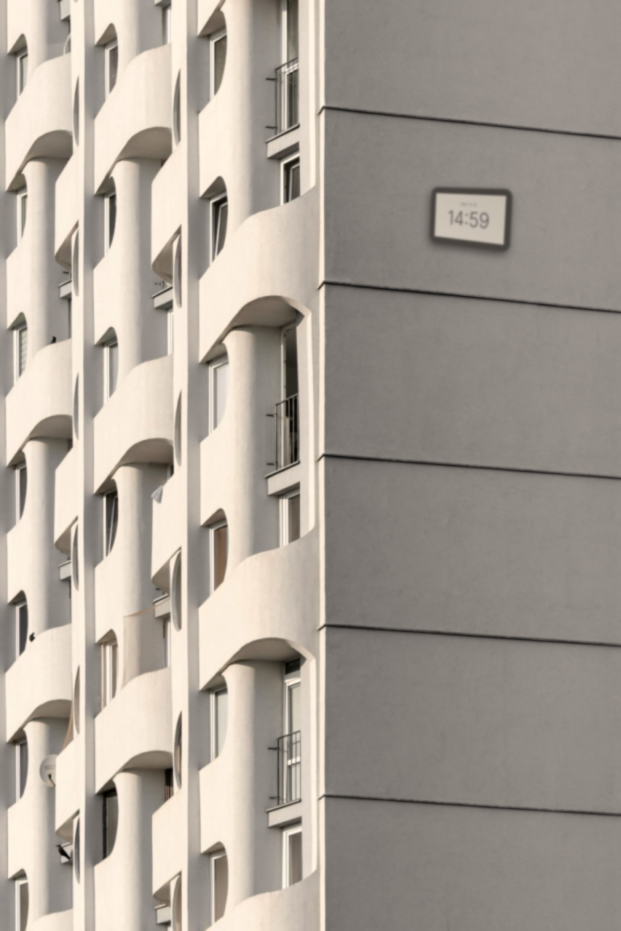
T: 14 h 59 min
